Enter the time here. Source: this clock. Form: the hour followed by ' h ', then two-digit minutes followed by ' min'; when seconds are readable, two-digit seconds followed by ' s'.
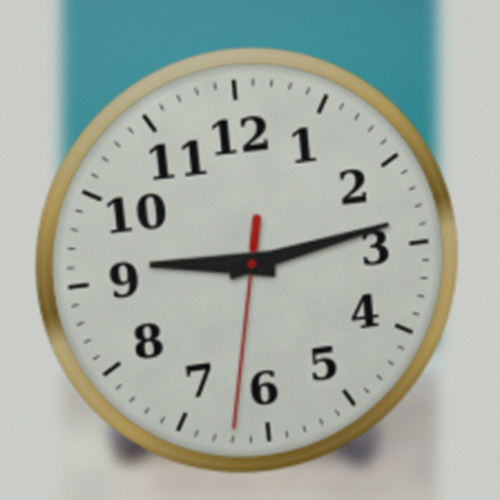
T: 9 h 13 min 32 s
